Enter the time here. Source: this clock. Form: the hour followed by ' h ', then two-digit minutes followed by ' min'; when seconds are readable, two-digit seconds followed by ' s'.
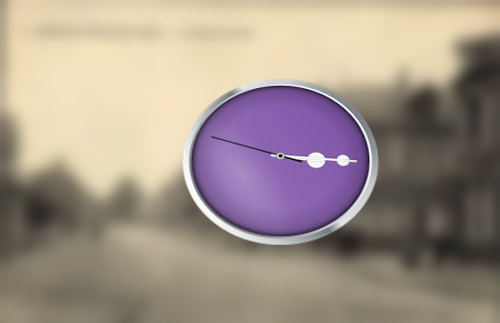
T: 3 h 15 min 48 s
